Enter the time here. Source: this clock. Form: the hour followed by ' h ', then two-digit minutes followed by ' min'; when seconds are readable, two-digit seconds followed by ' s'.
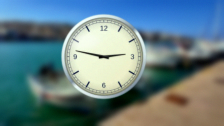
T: 2 h 47 min
